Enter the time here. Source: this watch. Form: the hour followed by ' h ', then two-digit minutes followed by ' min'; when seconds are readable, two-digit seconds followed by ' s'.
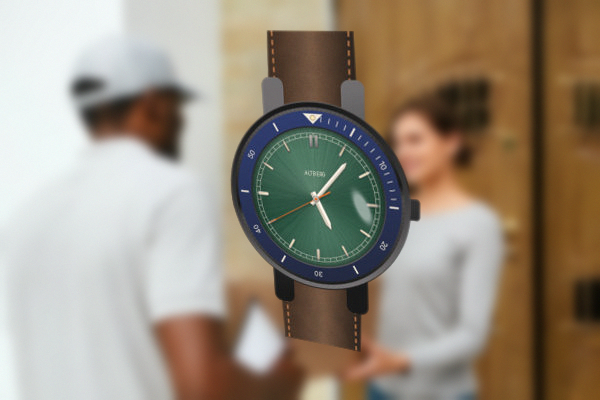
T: 5 h 06 min 40 s
